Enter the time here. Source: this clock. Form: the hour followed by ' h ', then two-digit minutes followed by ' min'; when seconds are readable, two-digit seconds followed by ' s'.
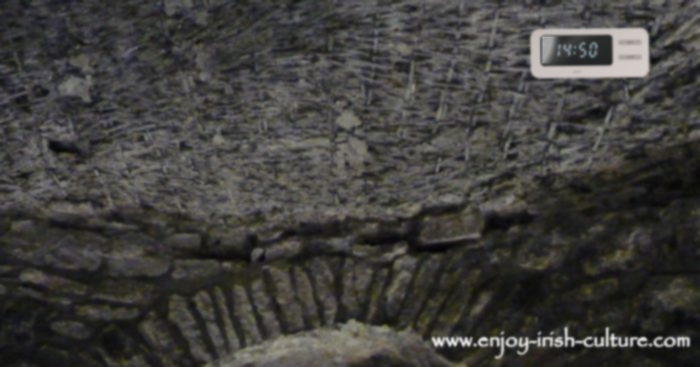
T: 14 h 50 min
